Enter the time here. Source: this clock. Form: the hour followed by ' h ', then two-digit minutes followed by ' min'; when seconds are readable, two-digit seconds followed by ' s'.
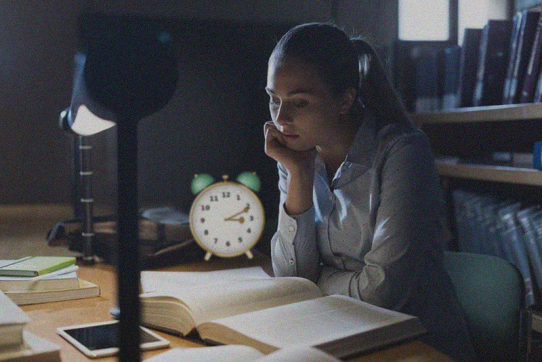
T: 3 h 11 min
